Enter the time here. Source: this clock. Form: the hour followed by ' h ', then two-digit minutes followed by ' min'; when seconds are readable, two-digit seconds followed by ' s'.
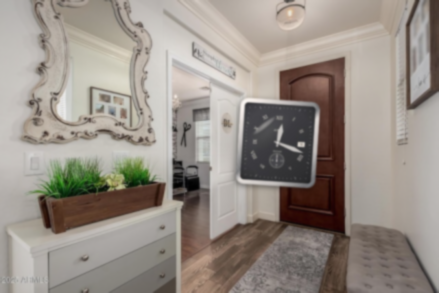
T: 12 h 18 min
